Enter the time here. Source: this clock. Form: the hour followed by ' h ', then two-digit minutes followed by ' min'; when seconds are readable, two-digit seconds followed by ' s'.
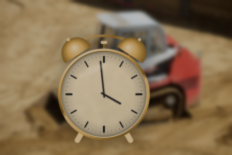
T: 3 h 59 min
